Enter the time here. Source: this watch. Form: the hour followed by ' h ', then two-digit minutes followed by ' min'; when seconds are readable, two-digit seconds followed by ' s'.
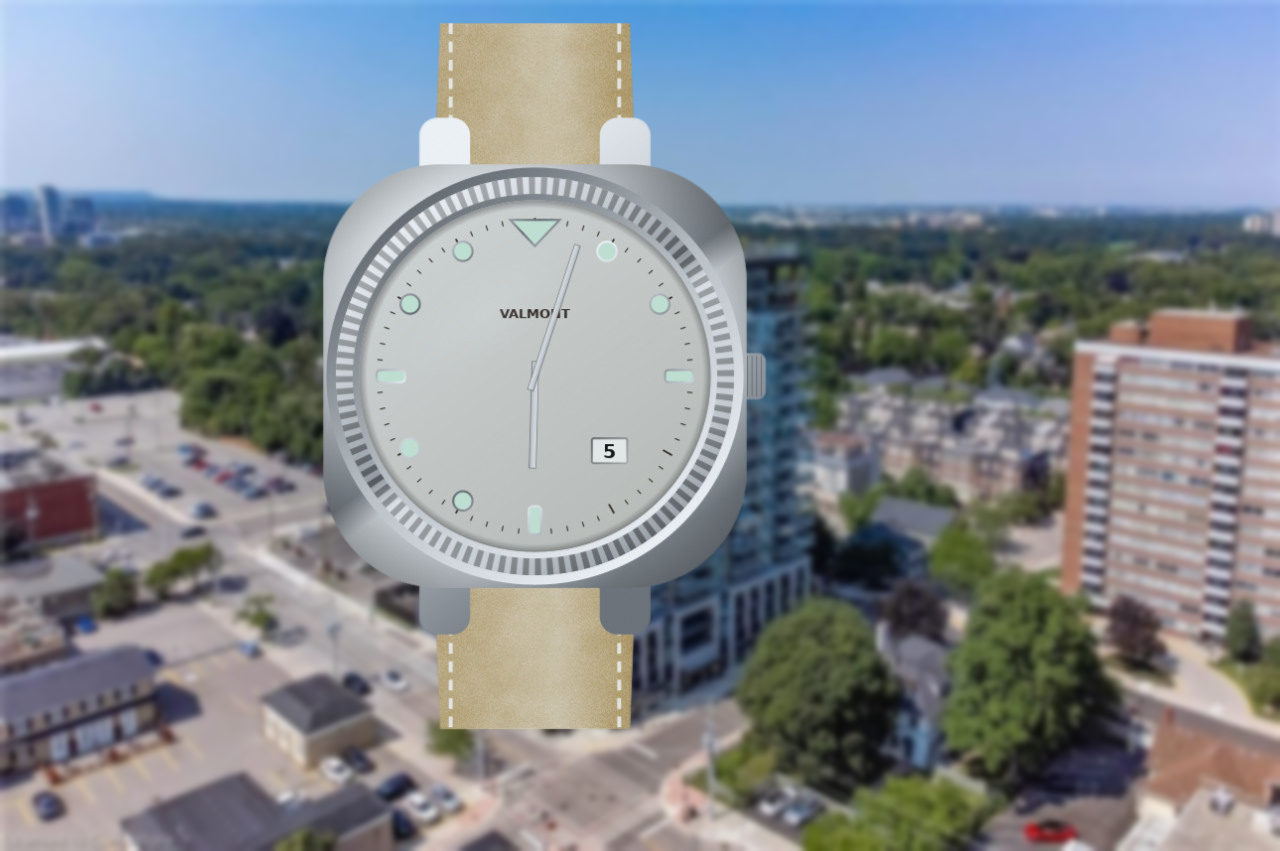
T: 6 h 03 min
